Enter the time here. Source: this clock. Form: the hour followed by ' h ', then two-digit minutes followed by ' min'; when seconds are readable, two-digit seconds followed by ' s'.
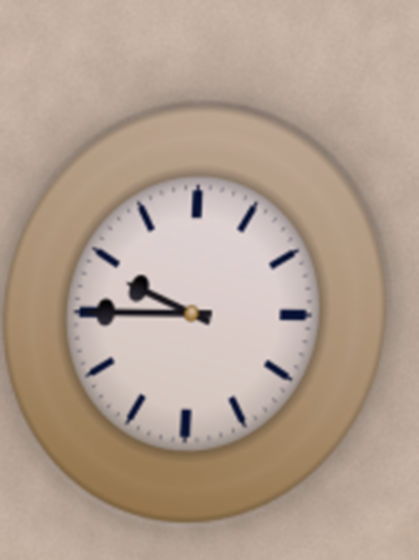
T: 9 h 45 min
